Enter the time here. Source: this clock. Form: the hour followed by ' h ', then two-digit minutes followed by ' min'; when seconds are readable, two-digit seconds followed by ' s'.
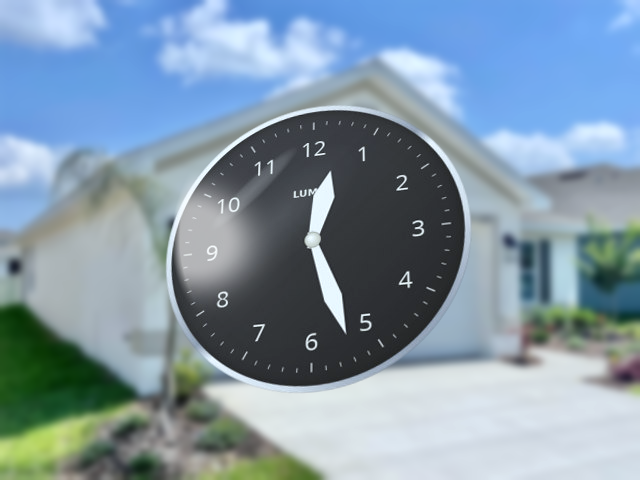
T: 12 h 27 min
